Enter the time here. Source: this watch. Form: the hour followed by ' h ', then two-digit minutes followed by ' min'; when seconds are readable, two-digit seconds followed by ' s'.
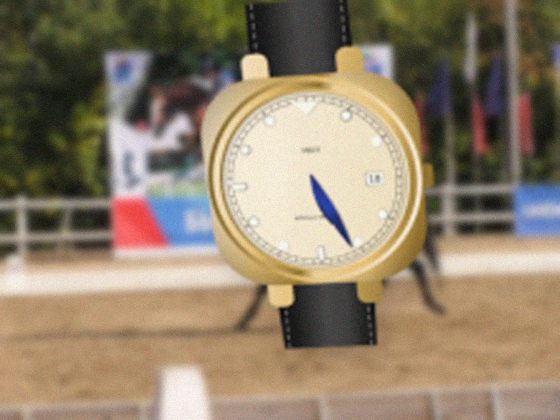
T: 5 h 26 min
